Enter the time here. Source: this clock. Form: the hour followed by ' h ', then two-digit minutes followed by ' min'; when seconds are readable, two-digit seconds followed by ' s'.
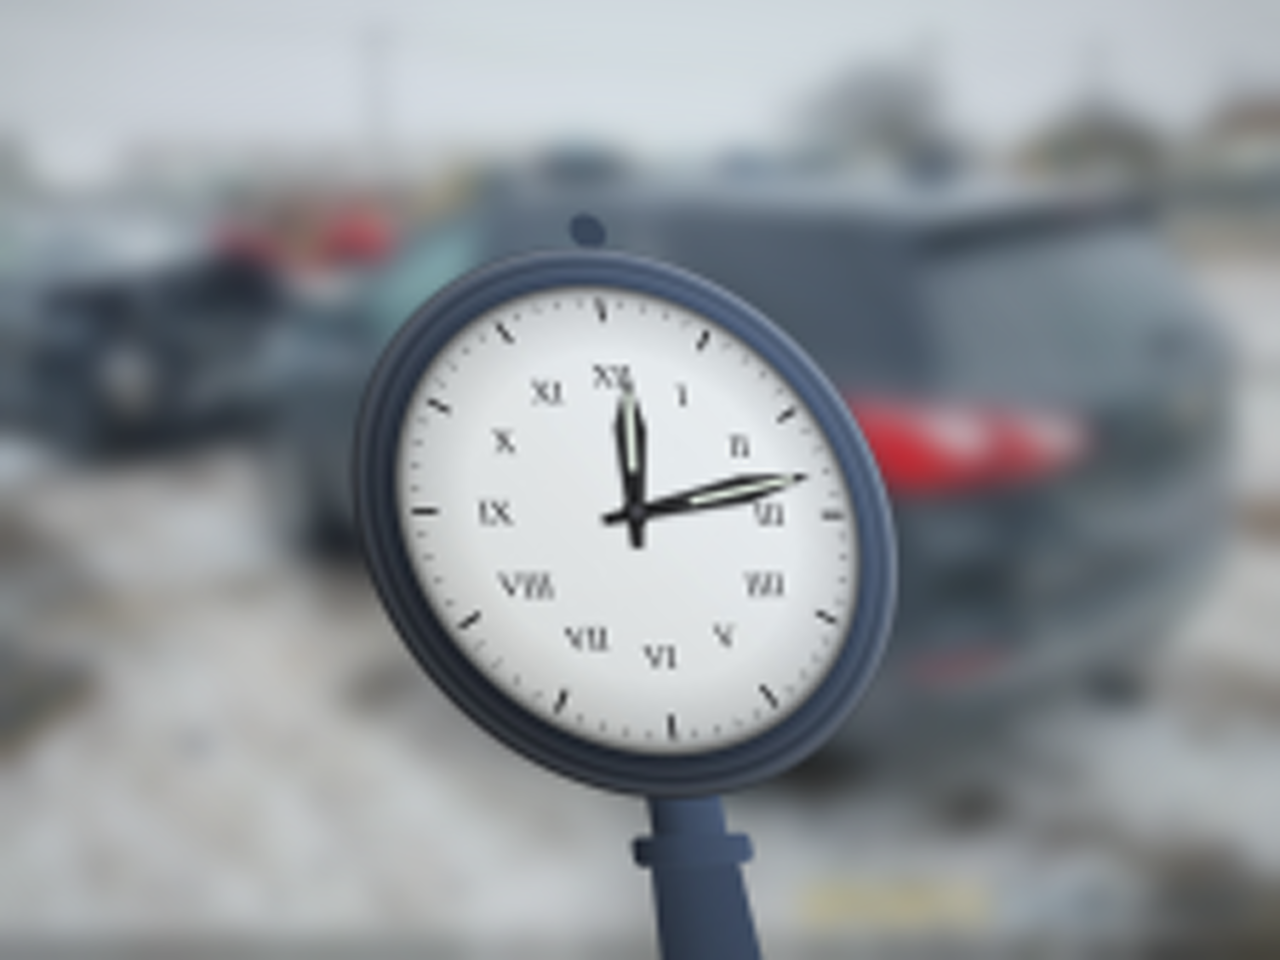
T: 12 h 13 min
